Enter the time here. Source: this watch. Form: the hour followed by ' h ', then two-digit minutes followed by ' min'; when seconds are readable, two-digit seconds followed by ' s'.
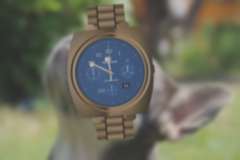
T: 11 h 50 min
